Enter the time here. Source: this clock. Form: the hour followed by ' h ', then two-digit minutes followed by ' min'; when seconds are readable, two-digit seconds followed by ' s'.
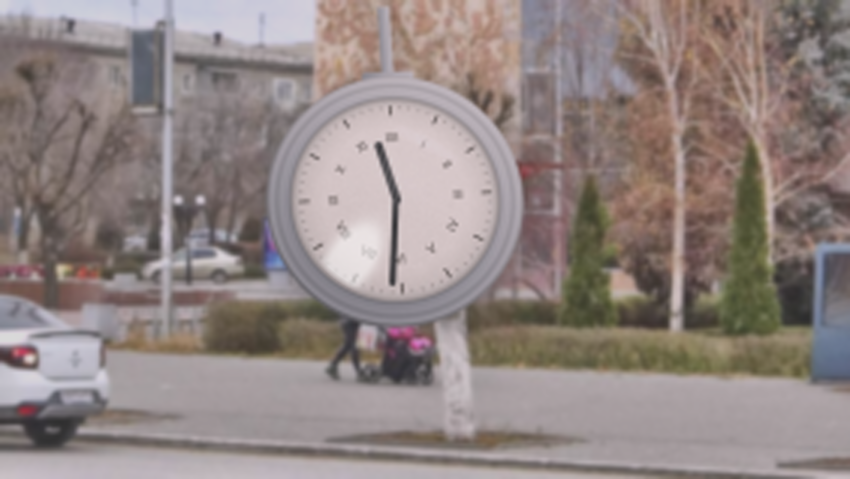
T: 11 h 31 min
